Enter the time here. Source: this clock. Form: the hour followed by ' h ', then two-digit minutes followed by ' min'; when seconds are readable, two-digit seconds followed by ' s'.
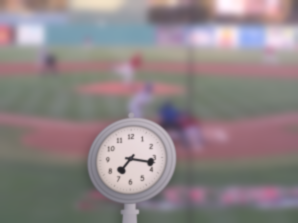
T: 7 h 17 min
